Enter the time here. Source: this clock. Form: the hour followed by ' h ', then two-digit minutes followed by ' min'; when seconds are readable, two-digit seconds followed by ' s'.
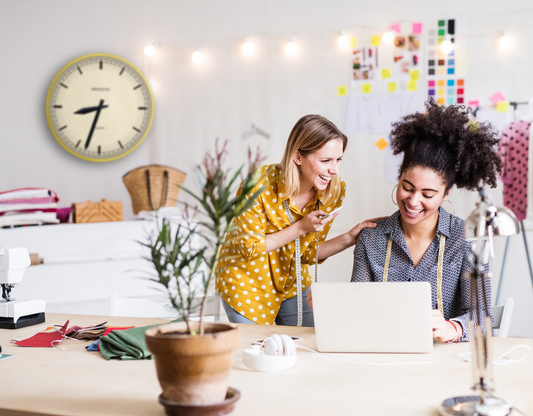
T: 8 h 33 min
